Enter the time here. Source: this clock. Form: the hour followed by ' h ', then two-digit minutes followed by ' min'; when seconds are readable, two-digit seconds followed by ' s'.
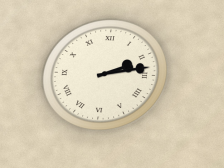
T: 2 h 13 min
